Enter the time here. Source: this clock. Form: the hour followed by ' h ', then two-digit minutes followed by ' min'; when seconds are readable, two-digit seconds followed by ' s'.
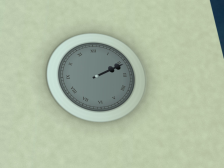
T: 2 h 11 min
